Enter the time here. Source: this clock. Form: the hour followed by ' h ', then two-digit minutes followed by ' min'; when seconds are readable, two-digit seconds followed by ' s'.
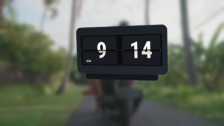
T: 9 h 14 min
